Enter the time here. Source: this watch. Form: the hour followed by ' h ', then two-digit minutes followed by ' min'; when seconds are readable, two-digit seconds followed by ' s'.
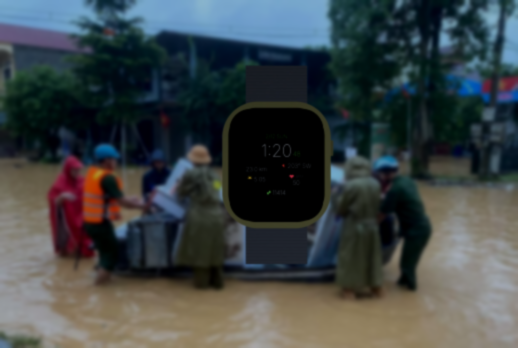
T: 1 h 20 min
